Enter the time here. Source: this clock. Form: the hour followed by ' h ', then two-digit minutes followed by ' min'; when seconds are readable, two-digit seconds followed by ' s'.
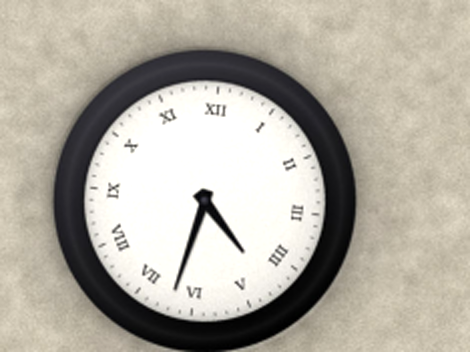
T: 4 h 32 min
